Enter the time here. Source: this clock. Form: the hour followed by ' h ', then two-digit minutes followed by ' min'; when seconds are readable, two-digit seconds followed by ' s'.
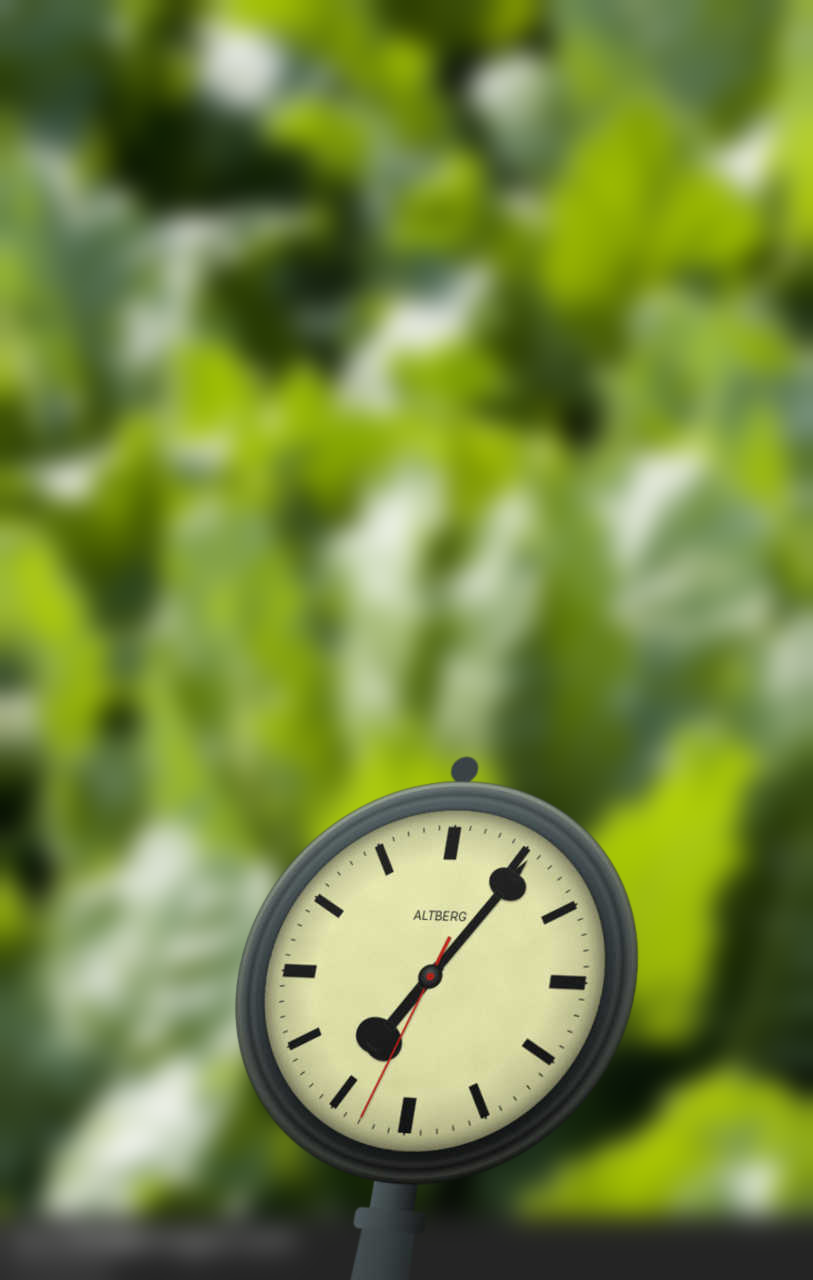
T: 7 h 05 min 33 s
